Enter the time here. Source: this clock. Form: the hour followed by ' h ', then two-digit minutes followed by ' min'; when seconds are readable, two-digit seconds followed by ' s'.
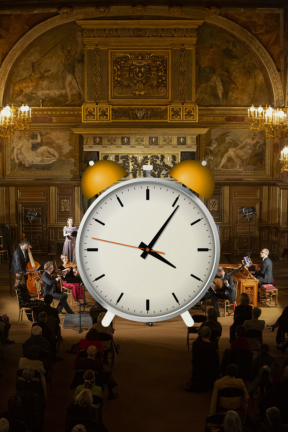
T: 4 h 05 min 47 s
